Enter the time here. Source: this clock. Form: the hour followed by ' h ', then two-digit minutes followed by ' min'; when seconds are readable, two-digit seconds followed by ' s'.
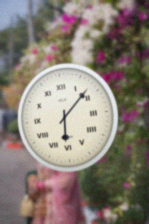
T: 6 h 08 min
